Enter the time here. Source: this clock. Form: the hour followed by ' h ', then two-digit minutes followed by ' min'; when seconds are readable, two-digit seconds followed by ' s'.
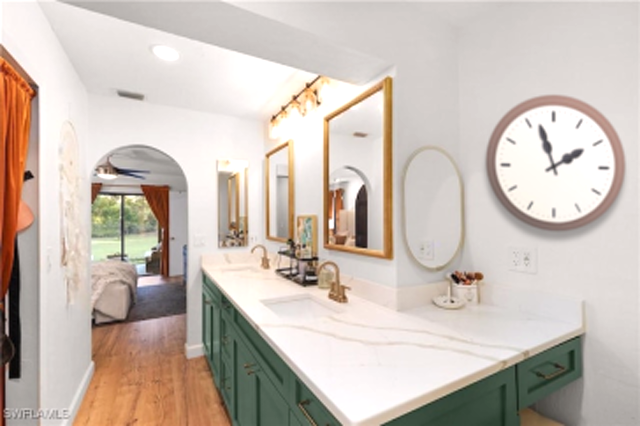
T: 1 h 57 min
